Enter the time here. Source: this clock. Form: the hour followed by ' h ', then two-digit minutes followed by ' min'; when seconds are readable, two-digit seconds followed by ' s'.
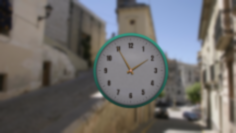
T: 1 h 55 min
